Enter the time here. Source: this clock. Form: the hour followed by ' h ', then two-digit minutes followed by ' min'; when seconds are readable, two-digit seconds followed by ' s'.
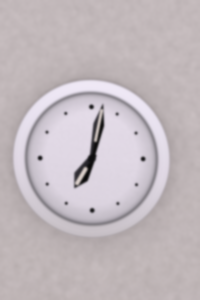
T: 7 h 02 min
